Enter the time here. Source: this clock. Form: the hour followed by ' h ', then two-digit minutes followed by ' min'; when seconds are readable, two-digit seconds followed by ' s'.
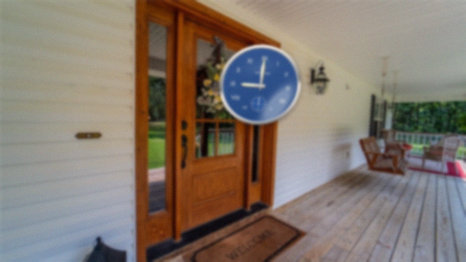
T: 9 h 00 min
